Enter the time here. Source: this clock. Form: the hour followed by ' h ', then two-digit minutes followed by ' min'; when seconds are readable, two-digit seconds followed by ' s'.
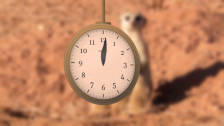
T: 12 h 01 min
